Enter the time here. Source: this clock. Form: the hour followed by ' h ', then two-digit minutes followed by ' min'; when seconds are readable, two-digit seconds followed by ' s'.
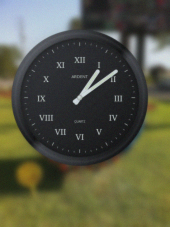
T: 1 h 09 min
